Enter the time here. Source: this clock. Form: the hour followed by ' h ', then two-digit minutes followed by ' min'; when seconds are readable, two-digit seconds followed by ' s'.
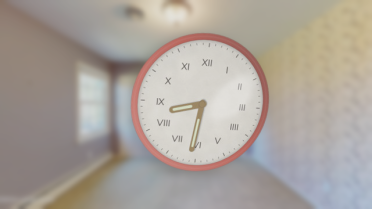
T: 8 h 31 min
